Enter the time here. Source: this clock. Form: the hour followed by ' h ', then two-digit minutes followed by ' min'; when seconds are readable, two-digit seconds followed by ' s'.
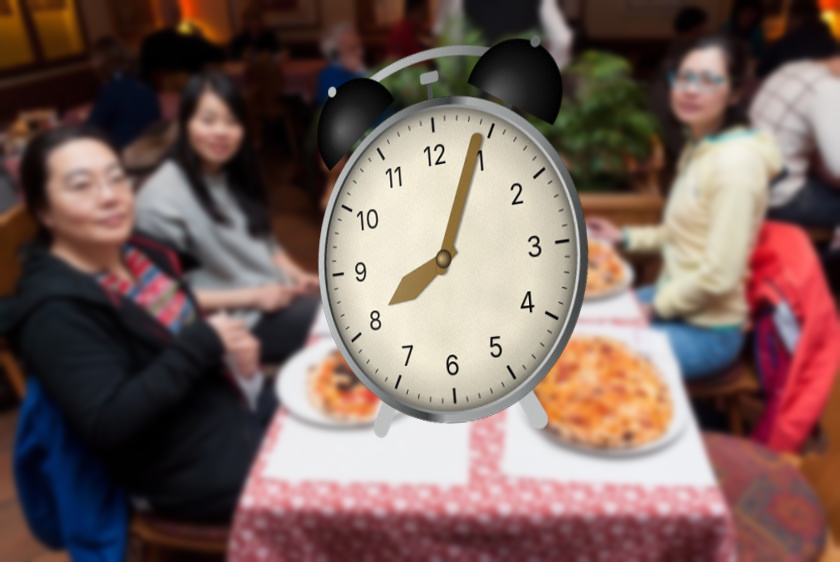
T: 8 h 04 min
